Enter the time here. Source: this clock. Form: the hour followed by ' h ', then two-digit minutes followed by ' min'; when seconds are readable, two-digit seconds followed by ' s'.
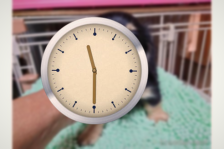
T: 11 h 30 min
